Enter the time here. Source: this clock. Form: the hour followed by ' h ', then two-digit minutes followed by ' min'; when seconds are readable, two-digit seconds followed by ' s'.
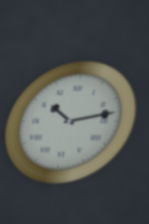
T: 10 h 13 min
